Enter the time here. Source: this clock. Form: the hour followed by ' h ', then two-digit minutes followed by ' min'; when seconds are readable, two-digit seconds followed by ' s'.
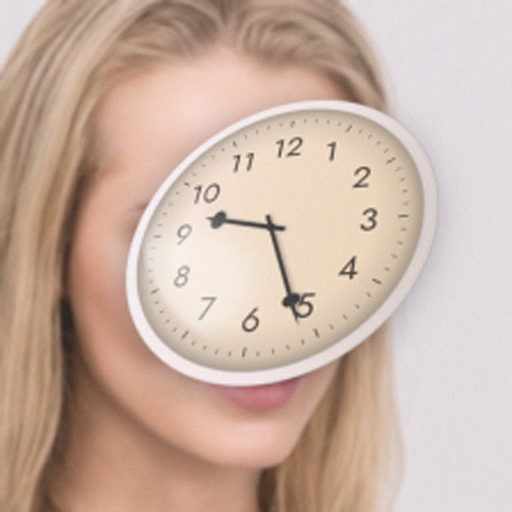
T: 9 h 26 min
